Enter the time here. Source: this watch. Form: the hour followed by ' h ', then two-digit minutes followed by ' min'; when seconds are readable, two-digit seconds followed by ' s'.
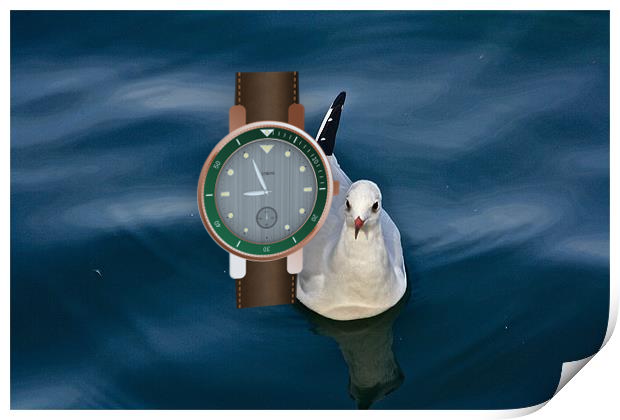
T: 8 h 56 min
